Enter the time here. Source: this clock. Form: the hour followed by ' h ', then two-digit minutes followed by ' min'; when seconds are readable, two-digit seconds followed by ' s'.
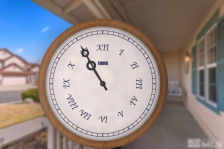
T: 10 h 55 min
